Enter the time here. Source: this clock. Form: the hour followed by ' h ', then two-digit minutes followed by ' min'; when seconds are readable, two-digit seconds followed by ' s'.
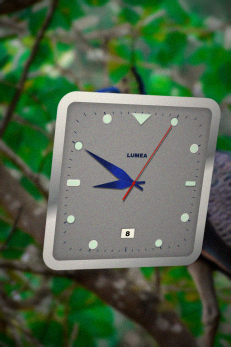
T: 8 h 50 min 05 s
